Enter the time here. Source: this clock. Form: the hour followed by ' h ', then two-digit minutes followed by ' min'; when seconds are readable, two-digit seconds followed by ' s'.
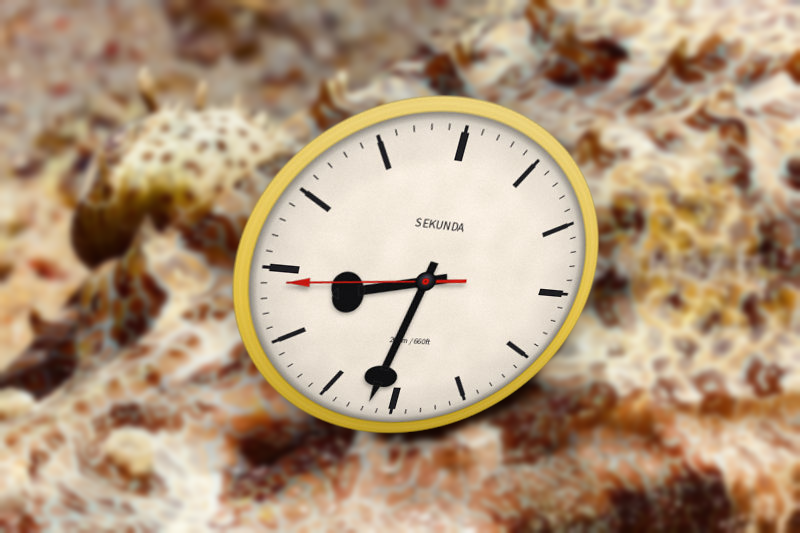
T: 8 h 31 min 44 s
